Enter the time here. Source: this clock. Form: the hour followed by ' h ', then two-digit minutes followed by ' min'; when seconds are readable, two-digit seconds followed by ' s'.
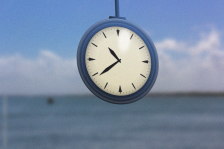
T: 10 h 39 min
